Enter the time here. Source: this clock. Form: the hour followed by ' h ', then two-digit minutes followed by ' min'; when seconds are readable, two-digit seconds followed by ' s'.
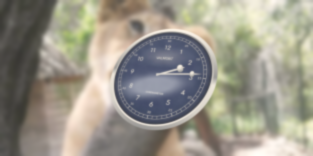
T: 2 h 14 min
